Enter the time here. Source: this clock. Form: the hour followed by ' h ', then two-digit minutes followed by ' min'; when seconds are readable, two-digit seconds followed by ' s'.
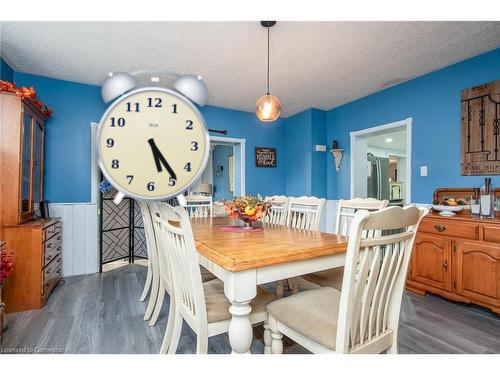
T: 5 h 24 min
